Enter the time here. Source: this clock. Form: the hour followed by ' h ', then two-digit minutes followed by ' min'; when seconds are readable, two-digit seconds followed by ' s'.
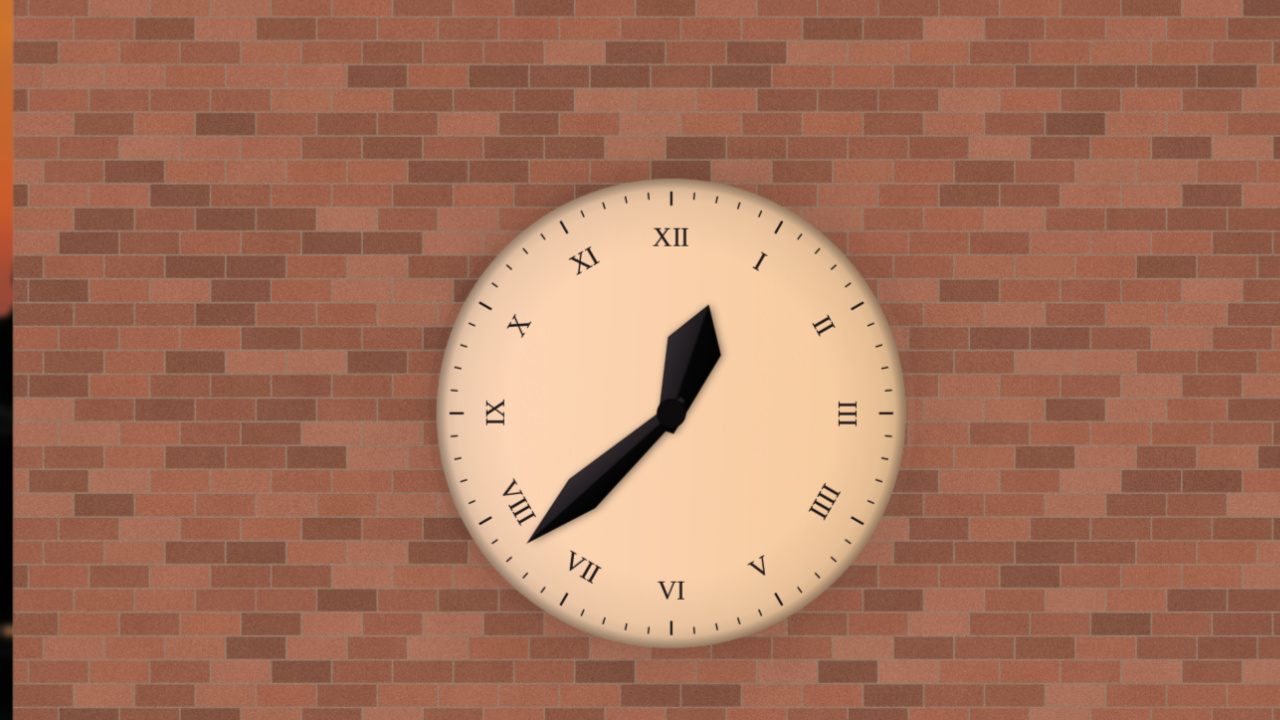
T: 12 h 38 min
